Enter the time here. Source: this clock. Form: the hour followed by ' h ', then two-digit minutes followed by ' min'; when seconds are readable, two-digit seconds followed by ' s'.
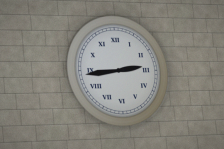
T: 2 h 44 min
